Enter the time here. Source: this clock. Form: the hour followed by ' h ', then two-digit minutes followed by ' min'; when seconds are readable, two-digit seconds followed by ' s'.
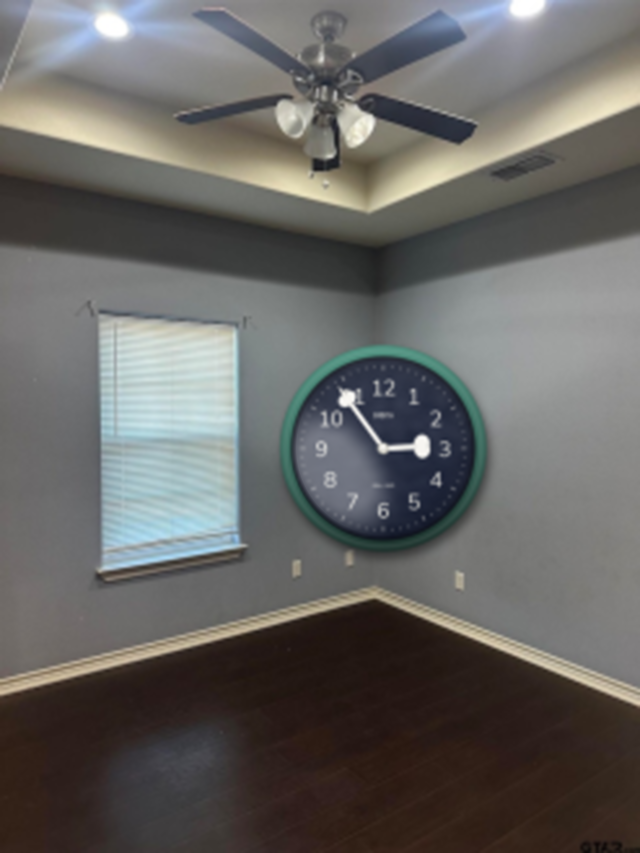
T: 2 h 54 min
